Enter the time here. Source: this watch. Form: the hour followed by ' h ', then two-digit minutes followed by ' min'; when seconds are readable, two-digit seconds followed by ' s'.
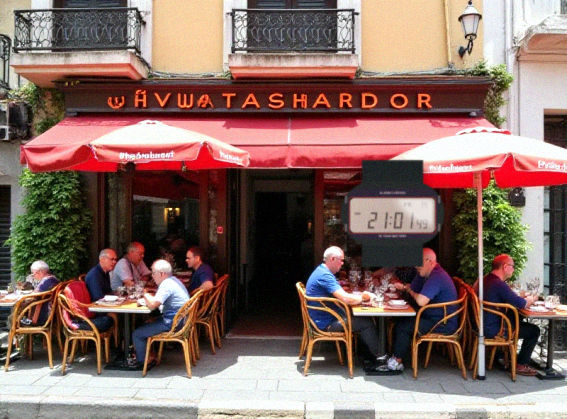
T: 21 h 01 min 49 s
